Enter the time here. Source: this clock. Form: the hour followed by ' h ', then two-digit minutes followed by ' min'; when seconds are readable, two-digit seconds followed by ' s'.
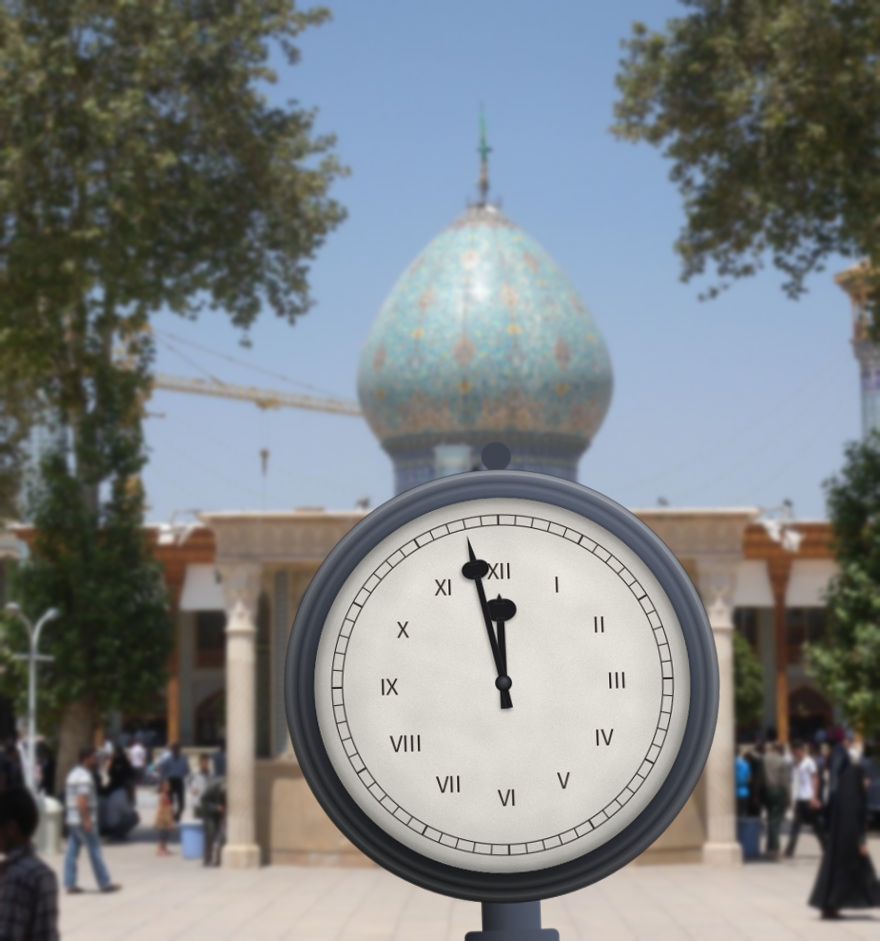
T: 11 h 58 min
